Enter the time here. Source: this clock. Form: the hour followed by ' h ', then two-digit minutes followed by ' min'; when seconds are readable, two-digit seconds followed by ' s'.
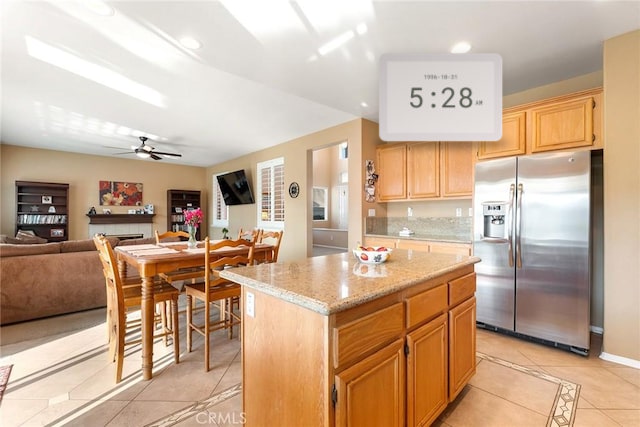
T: 5 h 28 min
